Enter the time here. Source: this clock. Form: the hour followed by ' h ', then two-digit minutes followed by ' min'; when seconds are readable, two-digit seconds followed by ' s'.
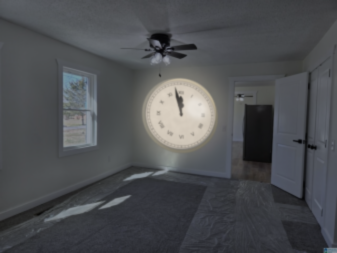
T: 11 h 58 min
